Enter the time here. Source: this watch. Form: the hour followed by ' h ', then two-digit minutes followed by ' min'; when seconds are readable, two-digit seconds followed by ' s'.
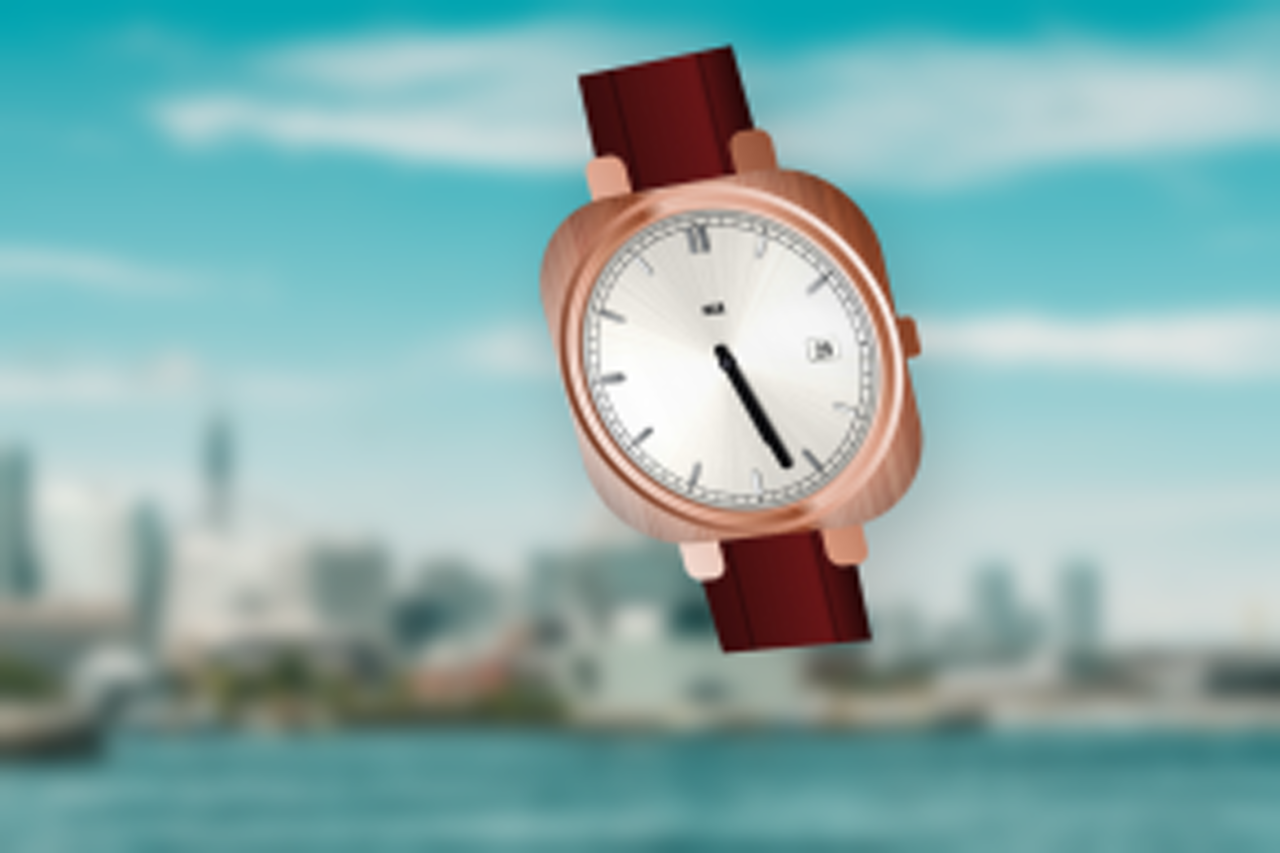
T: 5 h 27 min
